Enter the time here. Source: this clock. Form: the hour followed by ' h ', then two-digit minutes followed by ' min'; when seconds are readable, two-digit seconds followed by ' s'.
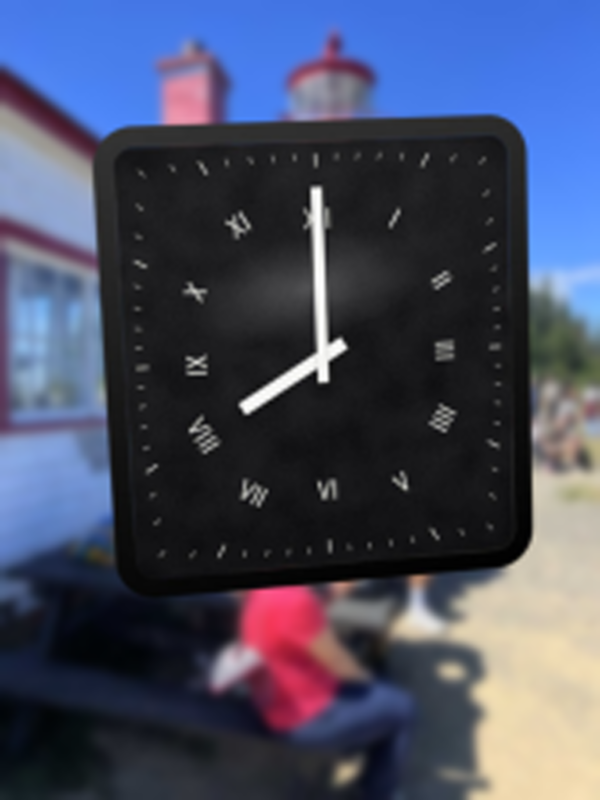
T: 8 h 00 min
